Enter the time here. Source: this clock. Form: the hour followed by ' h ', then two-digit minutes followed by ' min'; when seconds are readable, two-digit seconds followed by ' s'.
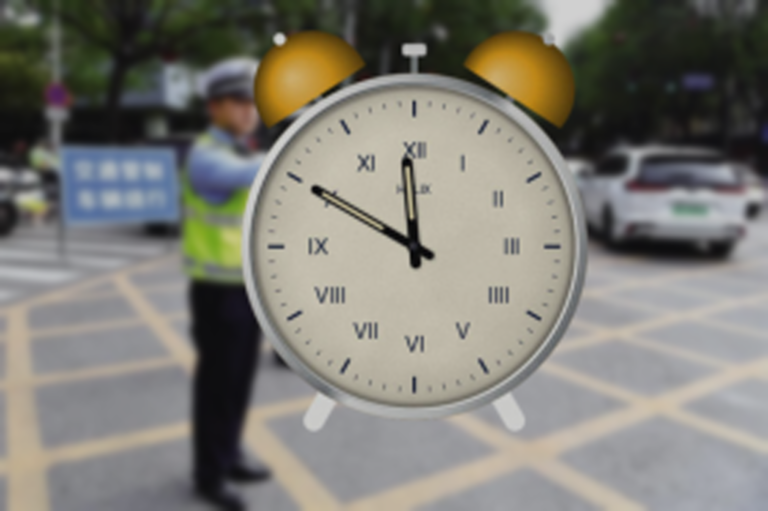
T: 11 h 50 min
